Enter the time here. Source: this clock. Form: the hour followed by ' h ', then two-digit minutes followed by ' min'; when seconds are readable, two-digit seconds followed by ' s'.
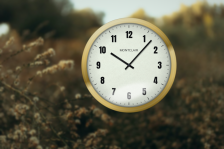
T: 10 h 07 min
